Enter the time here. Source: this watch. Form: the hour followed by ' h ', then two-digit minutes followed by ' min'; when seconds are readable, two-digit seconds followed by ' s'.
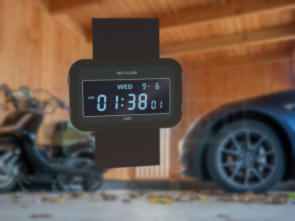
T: 1 h 38 min
